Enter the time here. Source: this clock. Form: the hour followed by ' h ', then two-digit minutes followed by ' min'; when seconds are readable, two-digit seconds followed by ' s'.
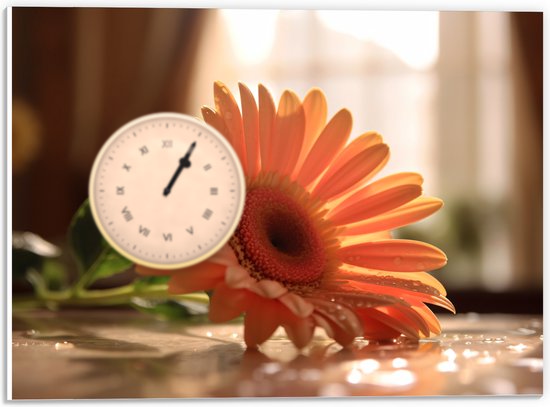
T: 1 h 05 min
